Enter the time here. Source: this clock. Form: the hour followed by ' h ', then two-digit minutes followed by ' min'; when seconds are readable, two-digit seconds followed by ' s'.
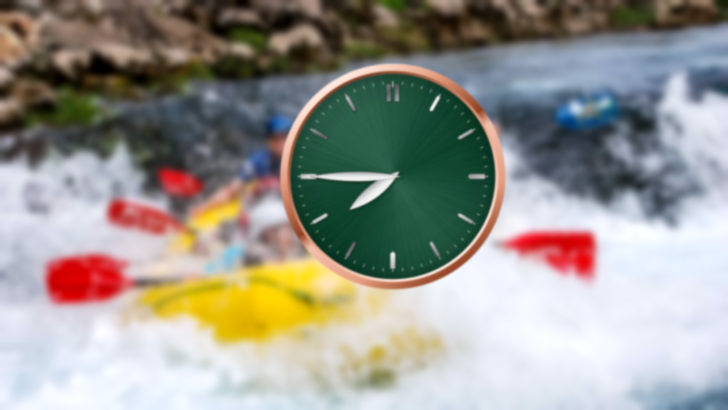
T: 7 h 45 min
